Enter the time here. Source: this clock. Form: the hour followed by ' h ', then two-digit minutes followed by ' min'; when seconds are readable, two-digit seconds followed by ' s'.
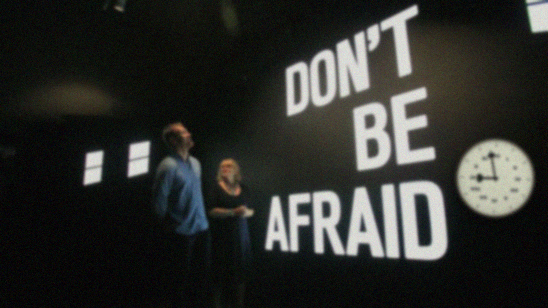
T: 8 h 58 min
